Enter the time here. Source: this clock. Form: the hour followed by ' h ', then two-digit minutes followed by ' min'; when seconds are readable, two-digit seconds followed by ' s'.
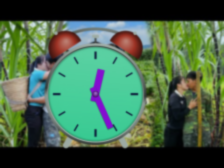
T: 12 h 26 min
